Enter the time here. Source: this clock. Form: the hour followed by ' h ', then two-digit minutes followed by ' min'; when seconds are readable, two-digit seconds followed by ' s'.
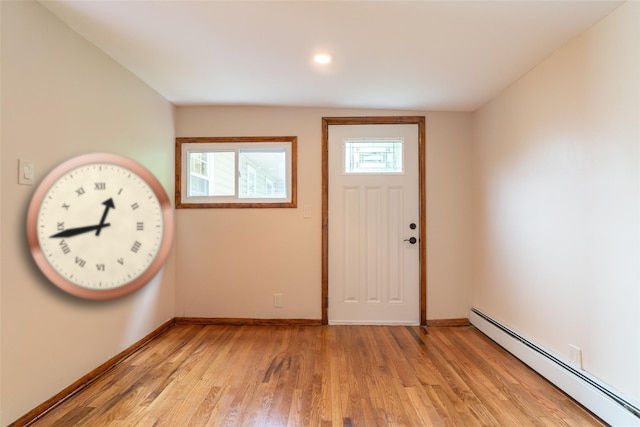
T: 12 h 43 min
